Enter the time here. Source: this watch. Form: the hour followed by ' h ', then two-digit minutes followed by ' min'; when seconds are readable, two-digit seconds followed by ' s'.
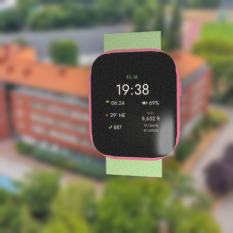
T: 19 h 38 min
